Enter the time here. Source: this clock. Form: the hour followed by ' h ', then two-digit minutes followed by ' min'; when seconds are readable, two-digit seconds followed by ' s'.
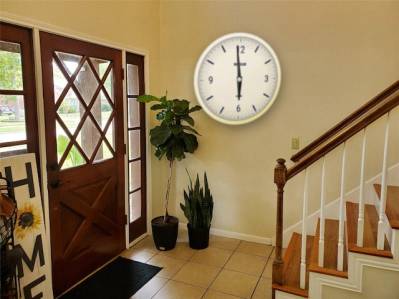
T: 5 h 59 min
